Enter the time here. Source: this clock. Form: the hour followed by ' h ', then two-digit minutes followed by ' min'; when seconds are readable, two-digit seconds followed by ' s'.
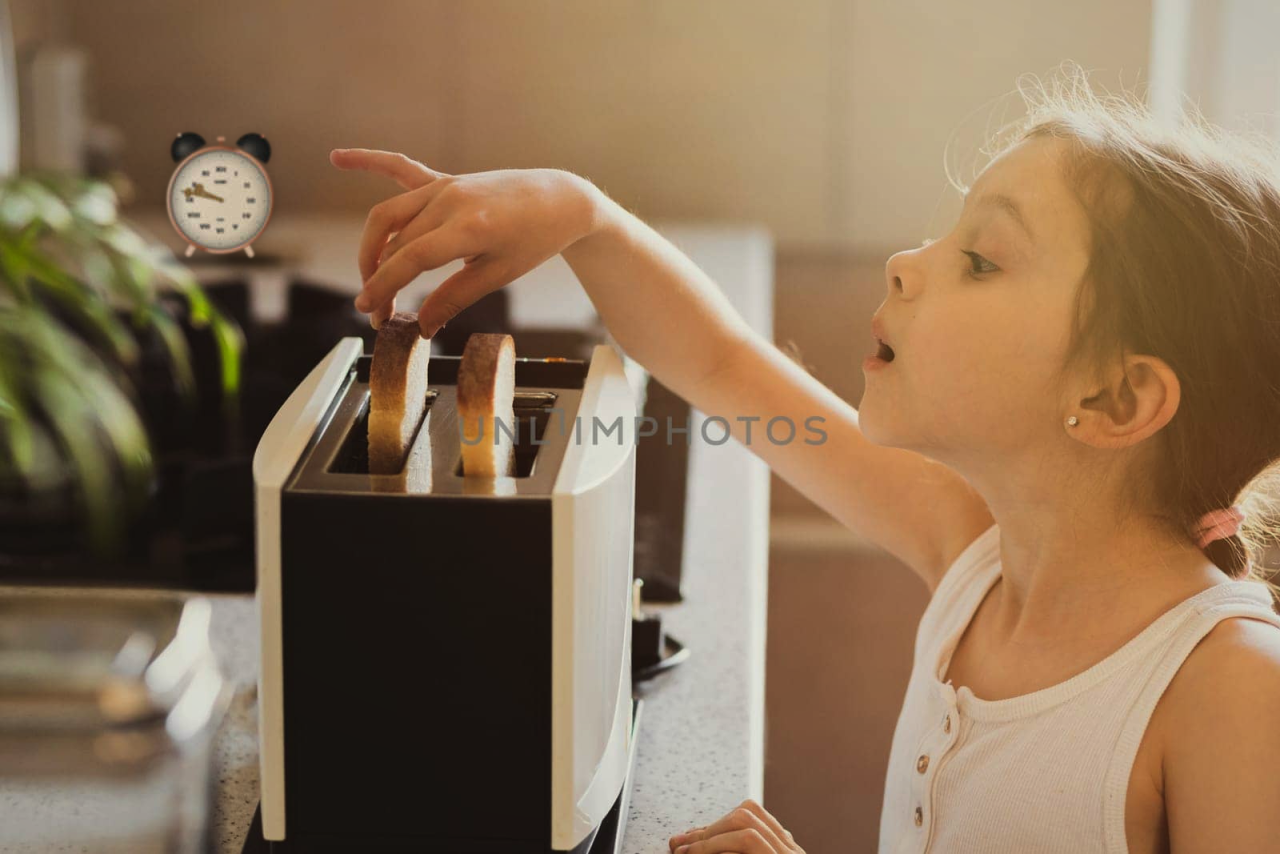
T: 9 h 47 min
